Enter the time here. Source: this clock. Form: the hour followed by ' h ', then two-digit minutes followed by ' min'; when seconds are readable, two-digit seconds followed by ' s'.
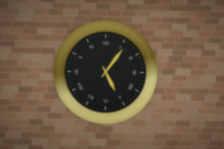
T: 5 h 06 min
